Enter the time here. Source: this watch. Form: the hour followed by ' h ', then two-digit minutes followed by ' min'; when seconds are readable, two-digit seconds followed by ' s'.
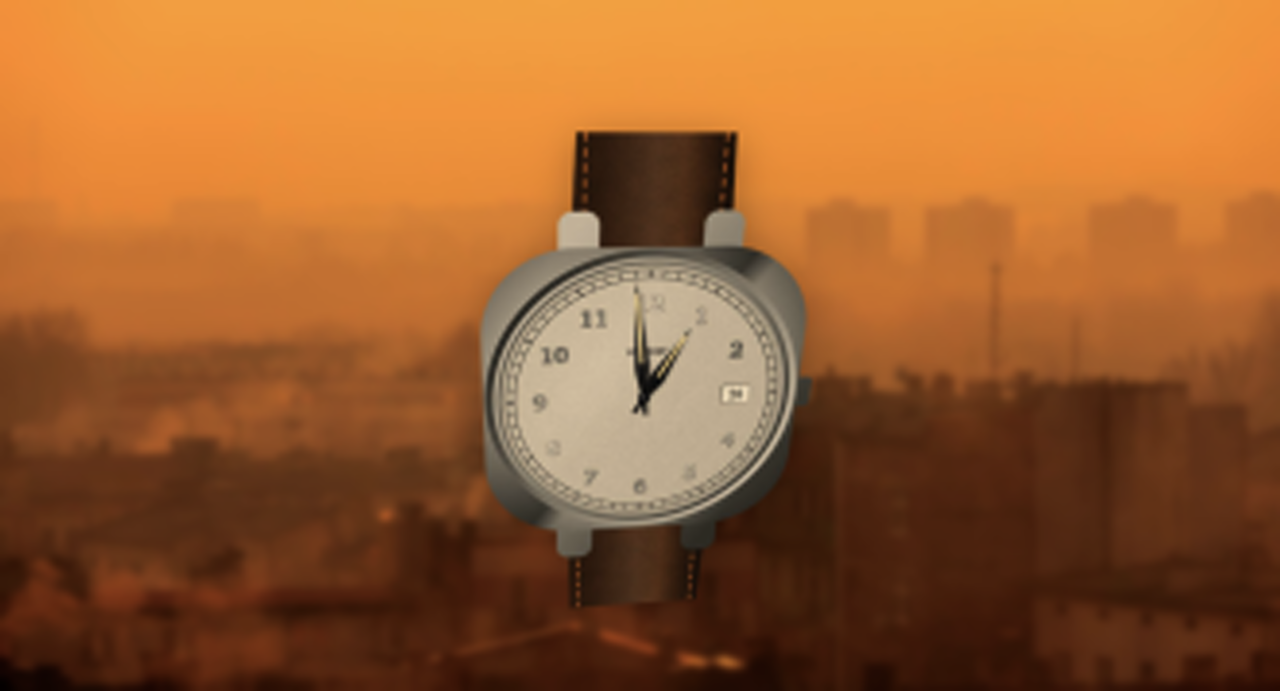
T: 12 h 59 min
